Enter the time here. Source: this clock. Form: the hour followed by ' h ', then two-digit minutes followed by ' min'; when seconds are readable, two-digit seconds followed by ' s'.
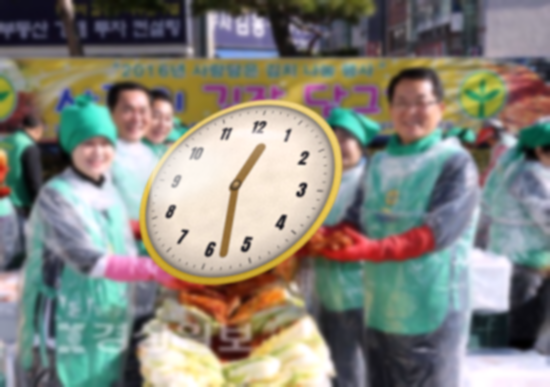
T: 12 h 28 min
